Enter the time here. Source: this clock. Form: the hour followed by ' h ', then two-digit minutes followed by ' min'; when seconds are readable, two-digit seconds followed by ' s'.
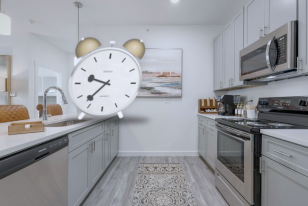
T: 9 h 37 min
